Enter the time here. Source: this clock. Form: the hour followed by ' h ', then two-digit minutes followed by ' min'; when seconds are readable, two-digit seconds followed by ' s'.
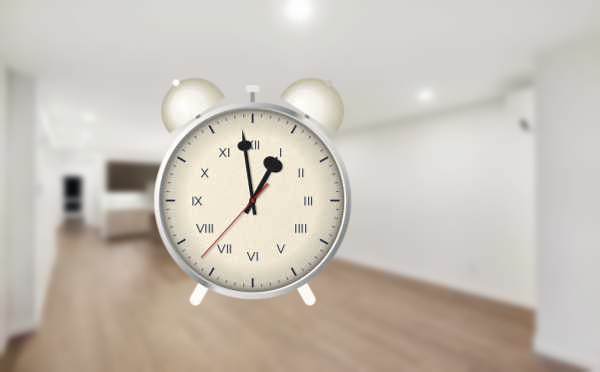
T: 12 h 58 min 37 s
